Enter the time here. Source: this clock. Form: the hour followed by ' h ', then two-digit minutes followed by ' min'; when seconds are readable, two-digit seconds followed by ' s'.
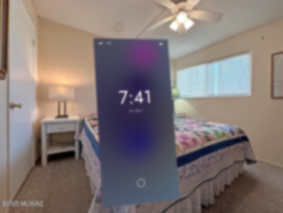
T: 7 h 41 min
